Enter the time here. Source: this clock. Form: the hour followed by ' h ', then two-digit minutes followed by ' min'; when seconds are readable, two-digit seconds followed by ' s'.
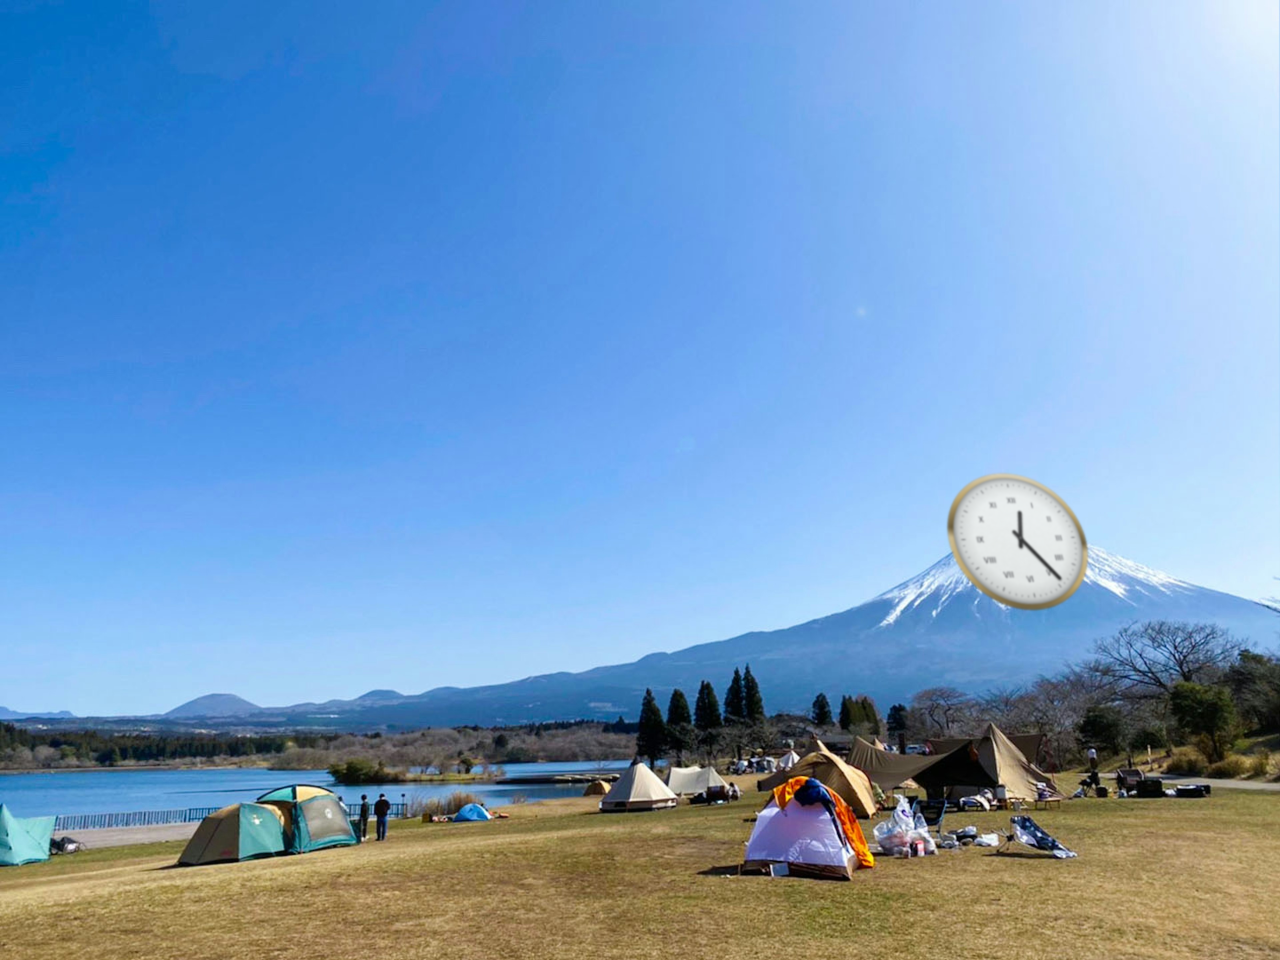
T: 12 h 24 min
